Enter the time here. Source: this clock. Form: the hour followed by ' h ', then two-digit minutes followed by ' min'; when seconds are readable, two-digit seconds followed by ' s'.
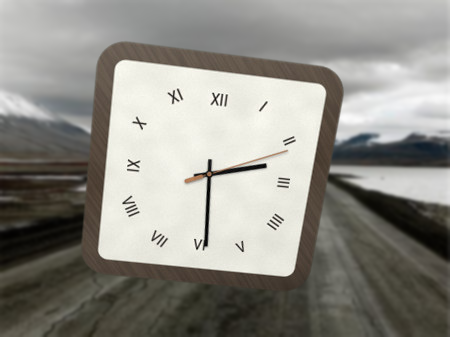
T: 2 h 29 min 11 s
